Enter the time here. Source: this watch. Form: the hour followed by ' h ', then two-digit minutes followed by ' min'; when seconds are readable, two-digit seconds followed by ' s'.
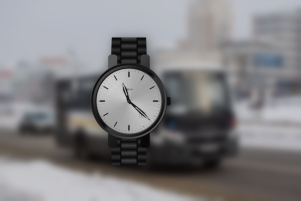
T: 11 h 22 min
